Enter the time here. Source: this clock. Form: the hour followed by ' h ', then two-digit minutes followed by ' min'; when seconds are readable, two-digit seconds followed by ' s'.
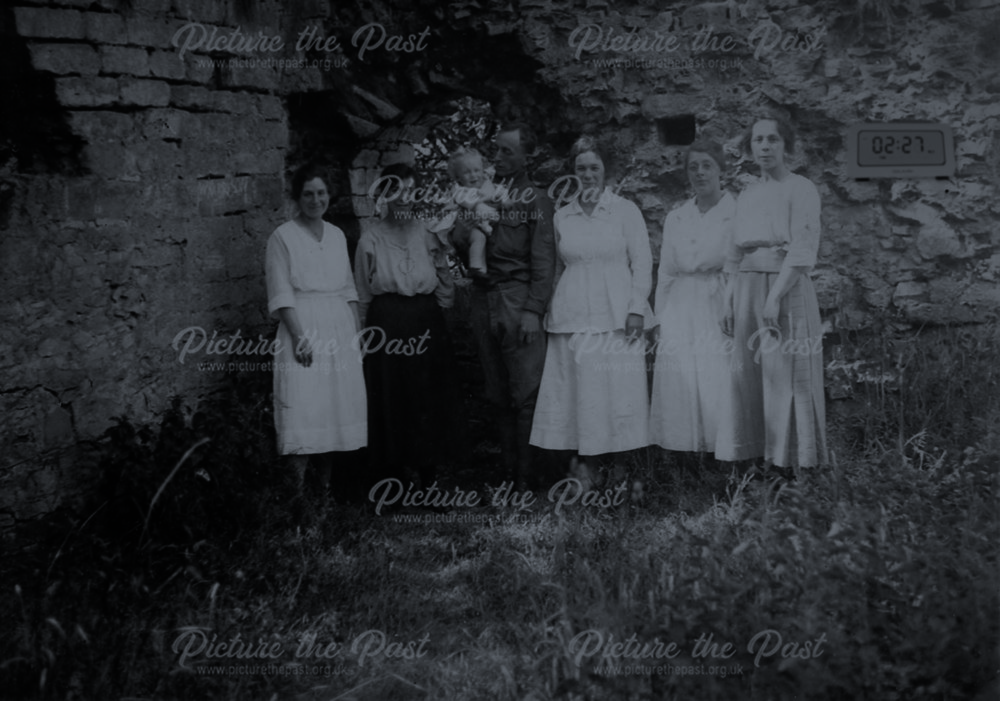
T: 2 h 27 min
